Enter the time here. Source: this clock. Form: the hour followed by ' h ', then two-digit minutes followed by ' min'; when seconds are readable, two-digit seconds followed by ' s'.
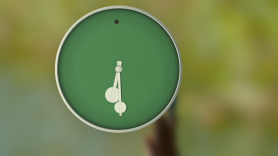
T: 6 h 30 min
